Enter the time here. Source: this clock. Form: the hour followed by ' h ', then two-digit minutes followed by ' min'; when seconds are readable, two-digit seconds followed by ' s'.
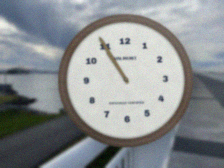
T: 10 h 55 min
